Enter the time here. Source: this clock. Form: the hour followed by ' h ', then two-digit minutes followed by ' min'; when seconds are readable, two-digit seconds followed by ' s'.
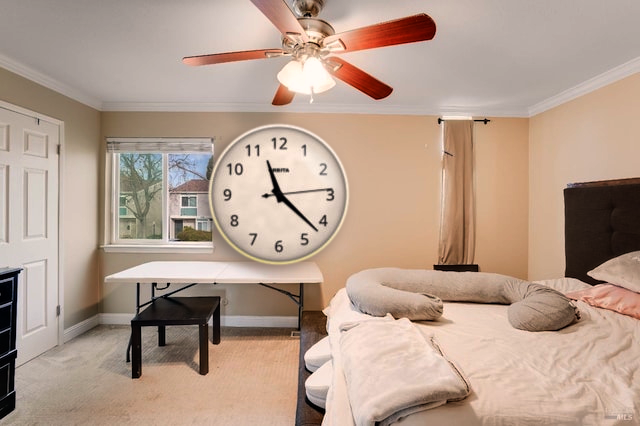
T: 11 h 22 min 14 s
